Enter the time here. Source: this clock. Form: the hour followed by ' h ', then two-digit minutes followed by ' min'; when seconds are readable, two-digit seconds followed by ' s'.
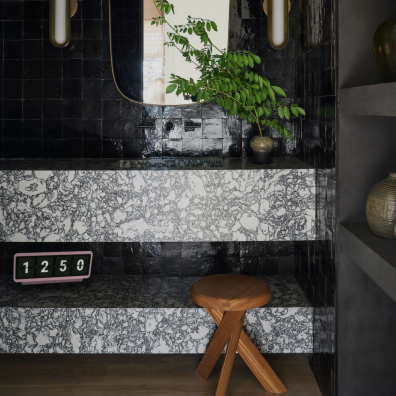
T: 12 h 50 min
